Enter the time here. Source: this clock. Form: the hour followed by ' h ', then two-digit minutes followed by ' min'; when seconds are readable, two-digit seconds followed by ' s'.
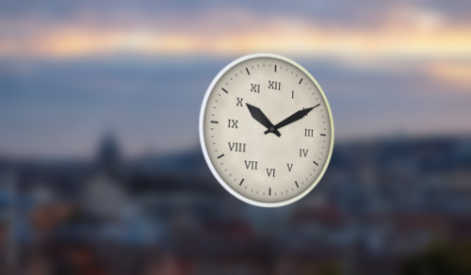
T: 10 h 10 min
